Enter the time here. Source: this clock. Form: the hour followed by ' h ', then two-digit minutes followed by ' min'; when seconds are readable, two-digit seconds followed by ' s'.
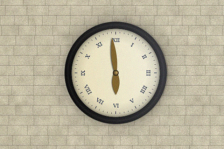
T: 5 h 59 min
